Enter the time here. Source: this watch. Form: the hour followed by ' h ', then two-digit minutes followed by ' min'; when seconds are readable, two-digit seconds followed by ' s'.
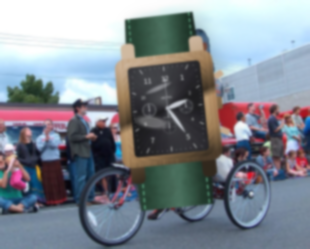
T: 2 h 25 min
